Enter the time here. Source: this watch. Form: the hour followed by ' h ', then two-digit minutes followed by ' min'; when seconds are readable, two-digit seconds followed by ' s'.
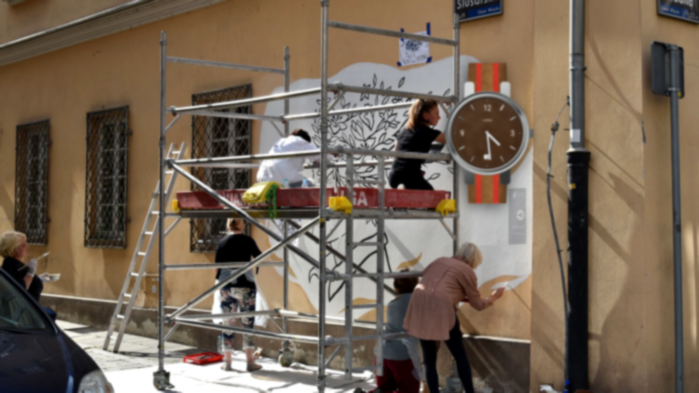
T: 4 h 29 min
